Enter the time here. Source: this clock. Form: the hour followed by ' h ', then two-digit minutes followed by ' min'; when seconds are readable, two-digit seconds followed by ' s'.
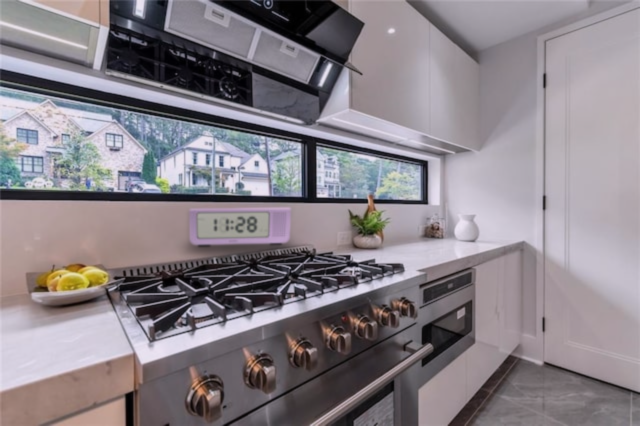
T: 11 h 28 min
